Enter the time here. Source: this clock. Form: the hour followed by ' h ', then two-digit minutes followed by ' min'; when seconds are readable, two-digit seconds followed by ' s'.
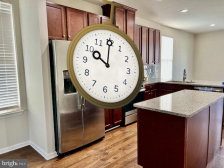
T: 10 h 00 min
